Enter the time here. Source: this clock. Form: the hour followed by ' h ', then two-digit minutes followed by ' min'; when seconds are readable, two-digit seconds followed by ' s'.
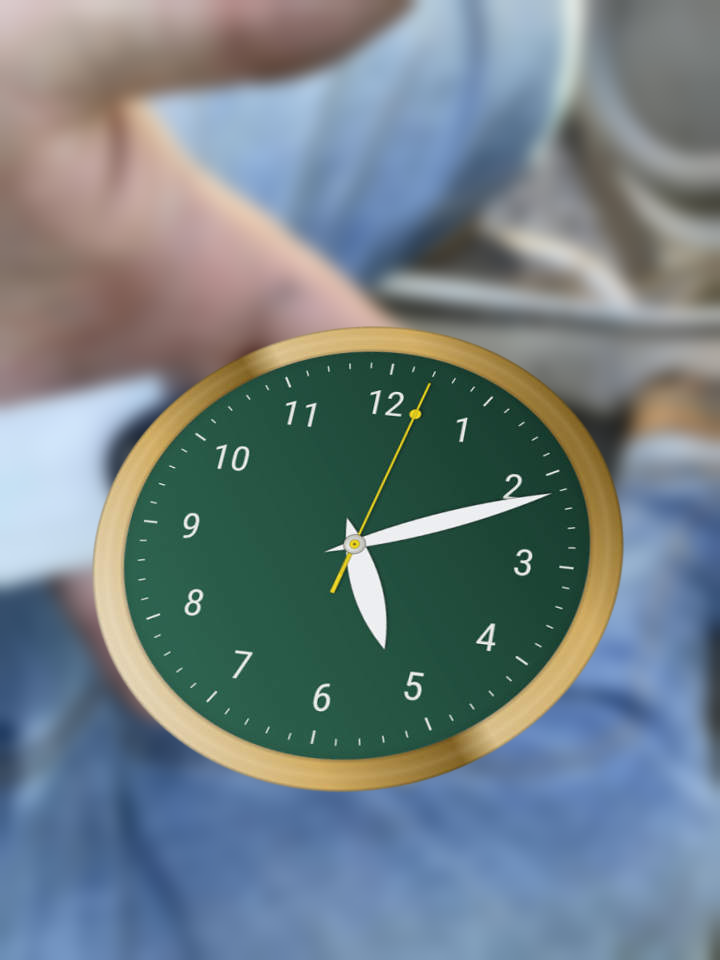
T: 5 h 11 min 02 s
